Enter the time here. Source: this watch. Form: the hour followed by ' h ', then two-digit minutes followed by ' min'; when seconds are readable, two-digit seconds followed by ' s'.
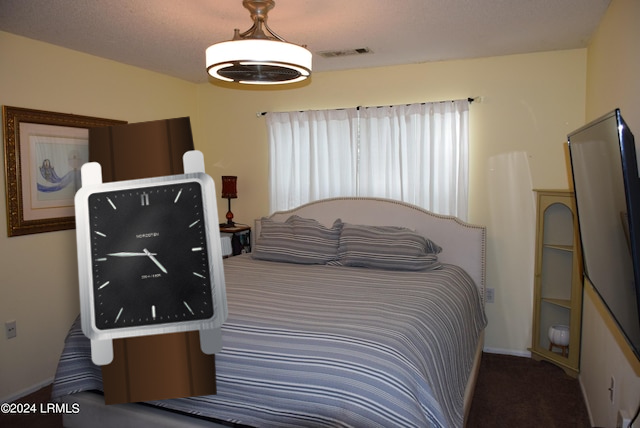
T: 4 h 46 min
